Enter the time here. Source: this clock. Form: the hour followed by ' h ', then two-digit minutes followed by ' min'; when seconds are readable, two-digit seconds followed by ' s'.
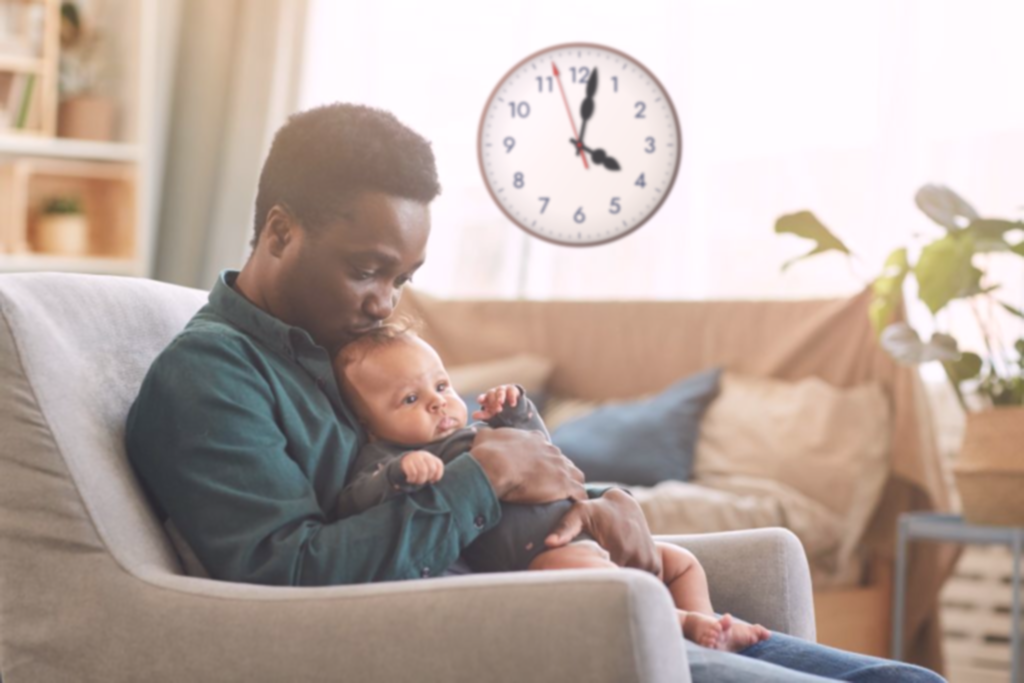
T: 4 h 01 min 57 s
